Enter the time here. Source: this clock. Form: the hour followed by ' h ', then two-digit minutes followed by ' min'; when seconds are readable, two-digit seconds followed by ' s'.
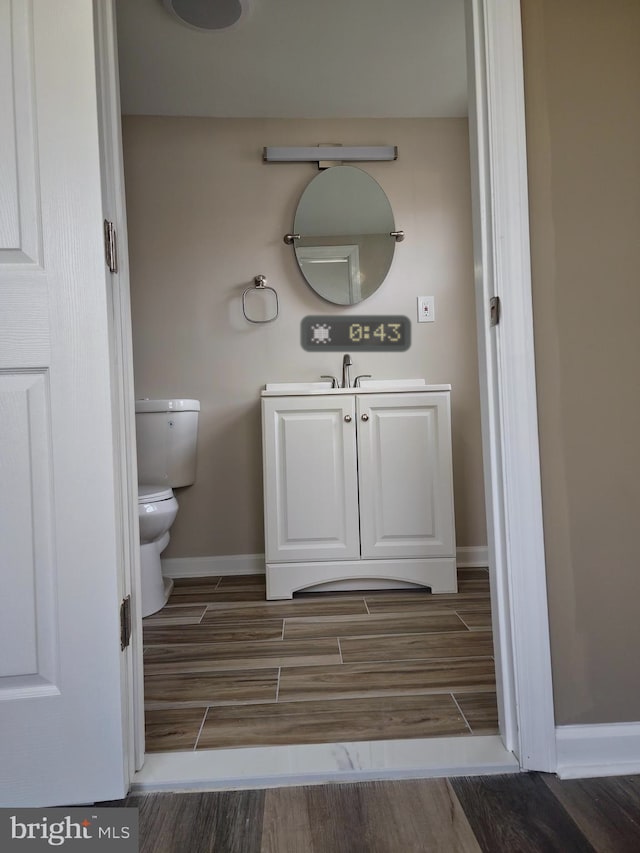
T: 0 h 43 min
